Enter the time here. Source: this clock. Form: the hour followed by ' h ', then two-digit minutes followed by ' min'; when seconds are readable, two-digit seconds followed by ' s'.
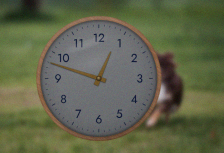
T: 12 h 48 min
